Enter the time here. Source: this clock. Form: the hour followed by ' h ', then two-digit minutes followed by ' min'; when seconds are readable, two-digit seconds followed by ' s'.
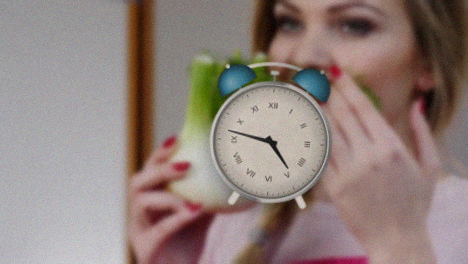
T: 4 h 47 min
